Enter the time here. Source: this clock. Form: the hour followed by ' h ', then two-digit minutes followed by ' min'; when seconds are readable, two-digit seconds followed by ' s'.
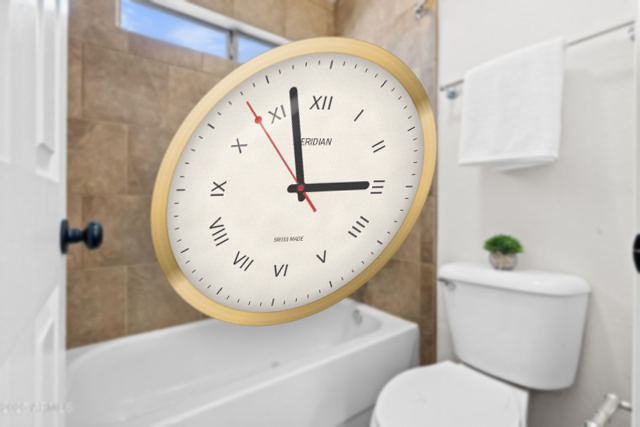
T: 2 h 56 min 53 s
